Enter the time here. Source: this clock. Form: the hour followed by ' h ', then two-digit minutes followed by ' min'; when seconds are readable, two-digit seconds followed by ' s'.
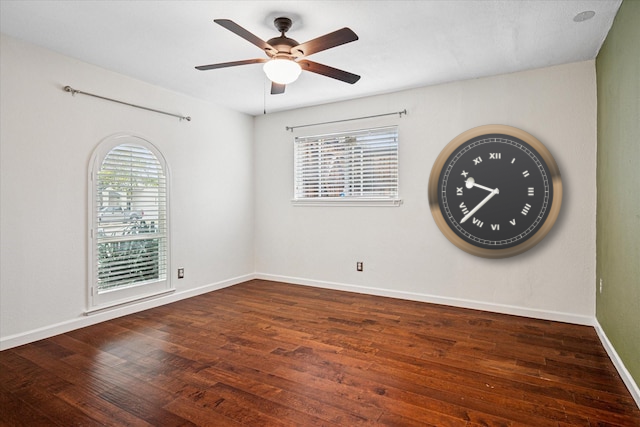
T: 9 h 38 min
